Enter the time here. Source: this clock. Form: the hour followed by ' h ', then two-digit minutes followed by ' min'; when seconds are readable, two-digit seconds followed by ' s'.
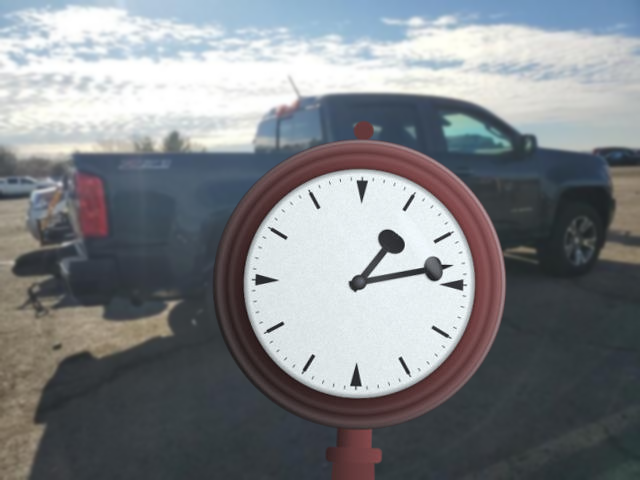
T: 1 h 13 min
